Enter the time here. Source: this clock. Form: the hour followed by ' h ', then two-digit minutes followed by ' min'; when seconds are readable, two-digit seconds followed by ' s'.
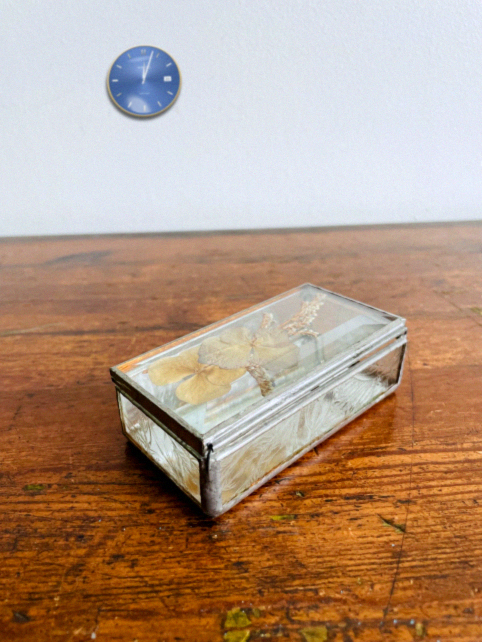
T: 12 h 03 min
